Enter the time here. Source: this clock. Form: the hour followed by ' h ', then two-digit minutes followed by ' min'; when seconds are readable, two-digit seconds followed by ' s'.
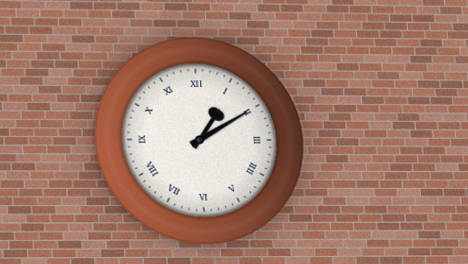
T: 1 h 10 min
